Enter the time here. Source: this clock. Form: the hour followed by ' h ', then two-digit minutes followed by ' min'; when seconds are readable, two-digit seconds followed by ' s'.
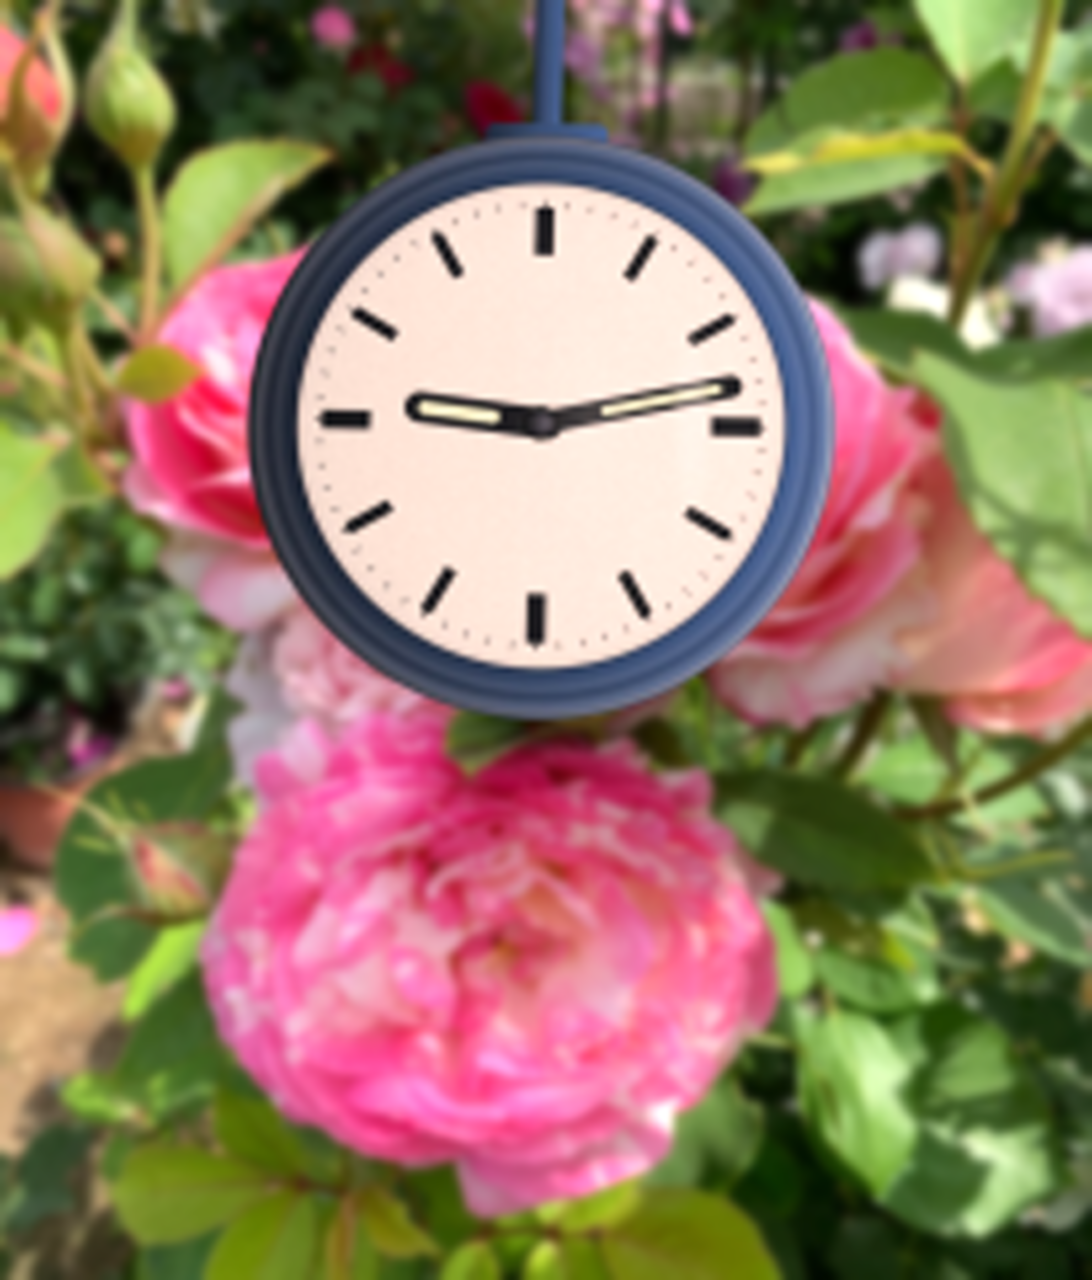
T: 9 h 13 min
